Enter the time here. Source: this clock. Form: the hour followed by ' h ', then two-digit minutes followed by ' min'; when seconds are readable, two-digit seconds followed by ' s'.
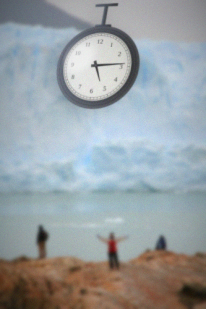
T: 5 h 14 min
